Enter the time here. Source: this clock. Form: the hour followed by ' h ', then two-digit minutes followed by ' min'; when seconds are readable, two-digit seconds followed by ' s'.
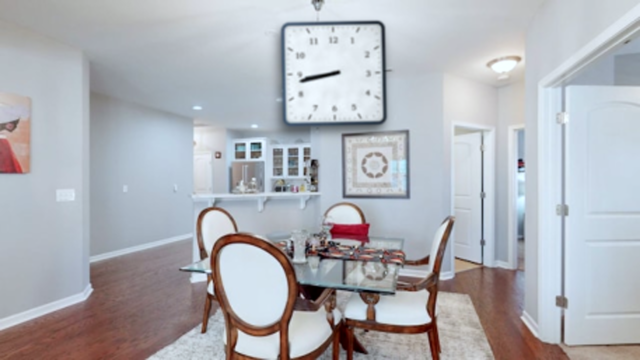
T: 8 h 43 min
